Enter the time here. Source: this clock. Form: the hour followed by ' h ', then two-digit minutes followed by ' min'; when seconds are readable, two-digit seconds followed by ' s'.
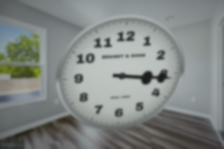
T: 3 h 16 min
